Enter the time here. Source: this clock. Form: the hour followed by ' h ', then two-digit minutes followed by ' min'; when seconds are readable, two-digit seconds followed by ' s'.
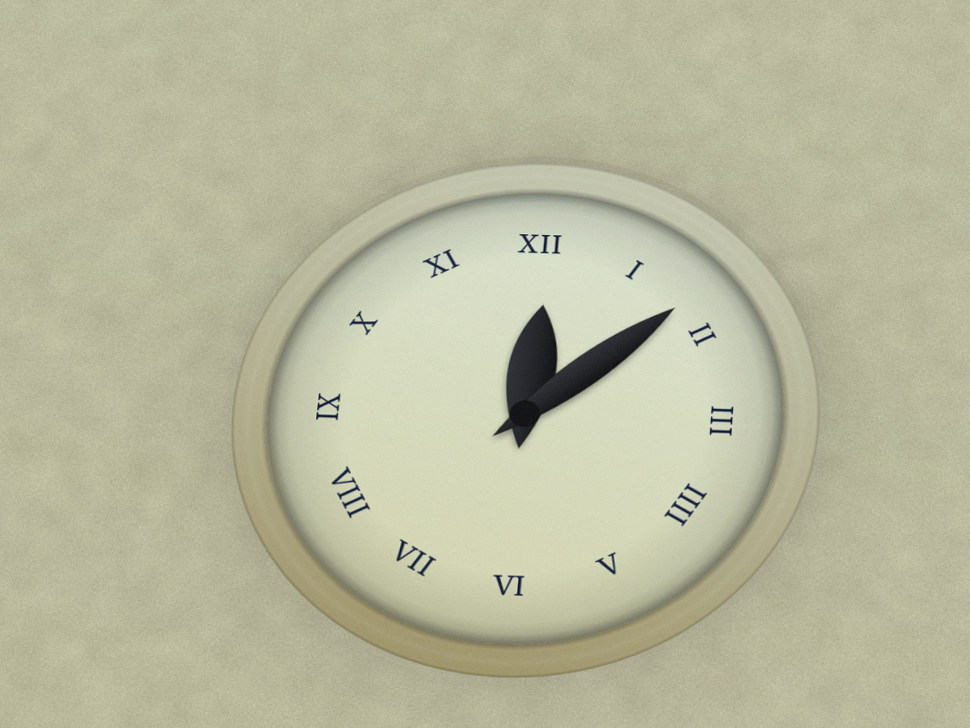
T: 12 h 08 min
